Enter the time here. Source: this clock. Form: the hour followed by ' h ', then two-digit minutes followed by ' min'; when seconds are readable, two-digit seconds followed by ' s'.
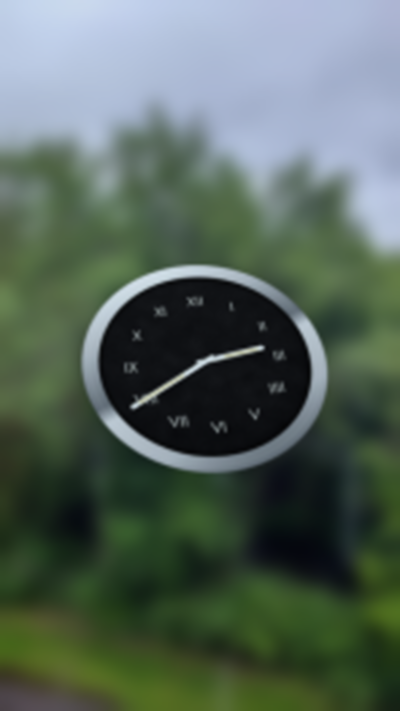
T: 2 h 40 min
